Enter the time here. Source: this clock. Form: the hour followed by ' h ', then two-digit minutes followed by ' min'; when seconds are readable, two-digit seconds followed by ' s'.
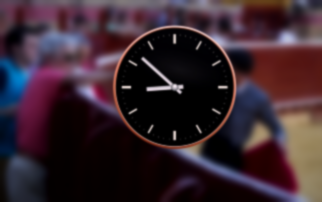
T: 8 h 52 min
